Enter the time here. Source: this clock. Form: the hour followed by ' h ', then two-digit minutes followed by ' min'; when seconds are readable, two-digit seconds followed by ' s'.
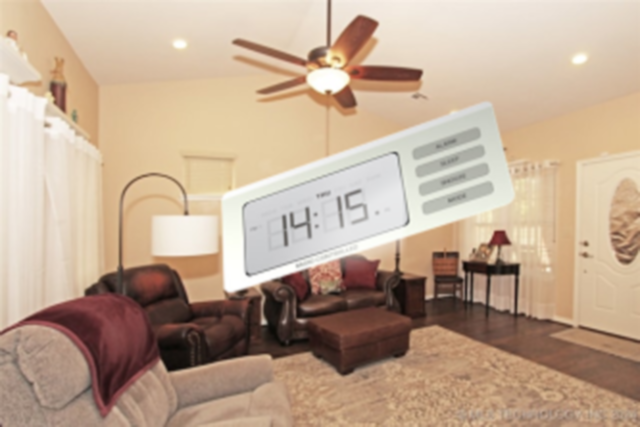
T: 14 h 15 min
